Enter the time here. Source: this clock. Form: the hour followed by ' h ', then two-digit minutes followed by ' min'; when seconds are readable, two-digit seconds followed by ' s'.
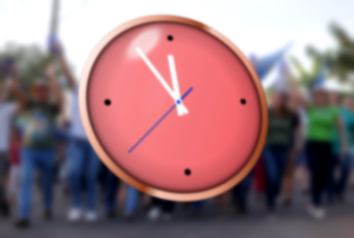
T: 11 h 54 min 38 s
